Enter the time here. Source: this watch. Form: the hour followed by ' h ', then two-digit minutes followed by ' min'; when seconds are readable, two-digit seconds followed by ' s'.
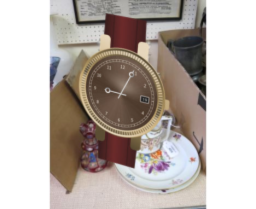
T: 9 h 04 min
